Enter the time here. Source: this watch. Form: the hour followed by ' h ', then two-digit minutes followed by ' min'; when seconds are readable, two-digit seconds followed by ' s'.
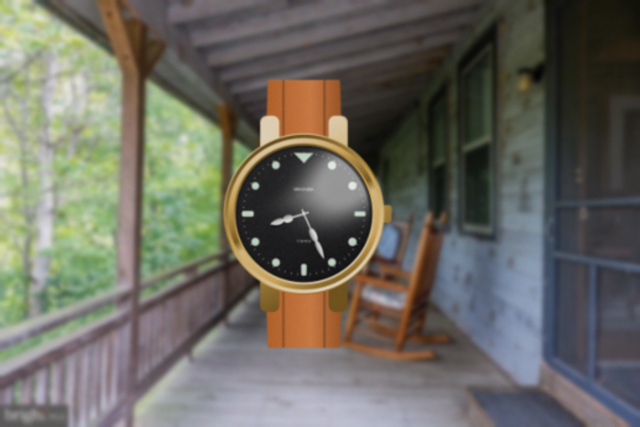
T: 8 h 26 min
